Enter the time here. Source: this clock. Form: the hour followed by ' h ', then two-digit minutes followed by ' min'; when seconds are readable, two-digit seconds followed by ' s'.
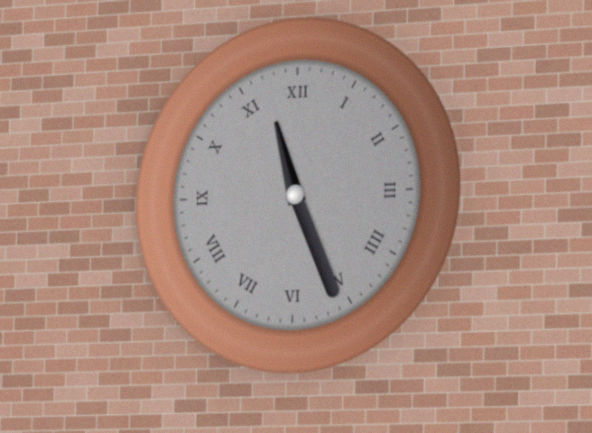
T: 11 h 26 min
